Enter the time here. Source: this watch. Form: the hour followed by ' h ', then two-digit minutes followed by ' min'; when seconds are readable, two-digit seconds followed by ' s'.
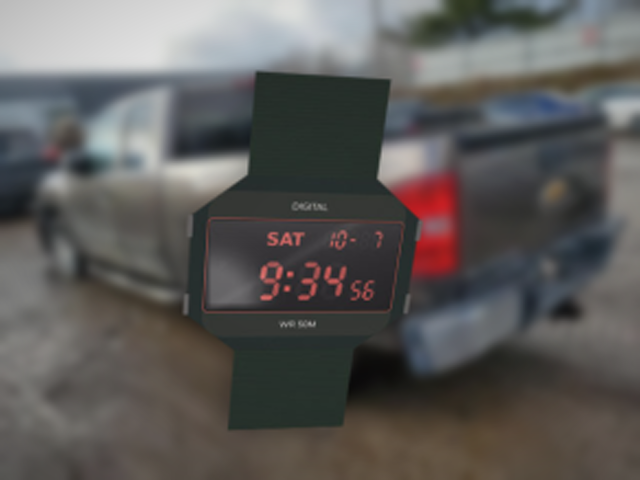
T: 9 h 34 min 56 s
